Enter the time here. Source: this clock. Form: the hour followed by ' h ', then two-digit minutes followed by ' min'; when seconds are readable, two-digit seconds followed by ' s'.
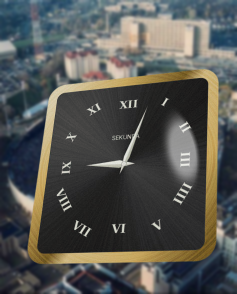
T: 9 h 03 min
